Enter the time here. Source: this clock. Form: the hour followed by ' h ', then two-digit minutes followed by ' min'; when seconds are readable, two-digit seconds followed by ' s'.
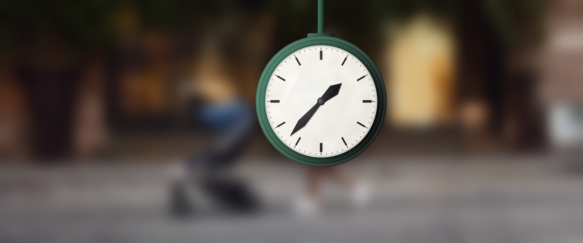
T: 1 h 37 min
